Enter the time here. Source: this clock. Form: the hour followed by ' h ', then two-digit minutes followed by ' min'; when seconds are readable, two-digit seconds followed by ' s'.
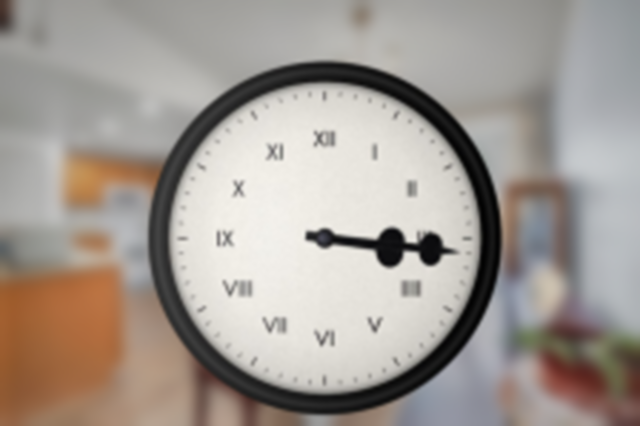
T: 3 h 16 min
